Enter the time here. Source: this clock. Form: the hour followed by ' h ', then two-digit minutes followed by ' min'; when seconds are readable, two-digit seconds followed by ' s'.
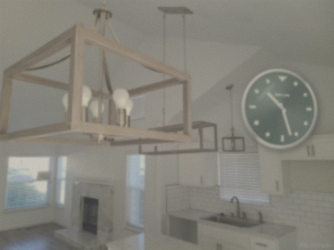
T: 10 h 27 min
